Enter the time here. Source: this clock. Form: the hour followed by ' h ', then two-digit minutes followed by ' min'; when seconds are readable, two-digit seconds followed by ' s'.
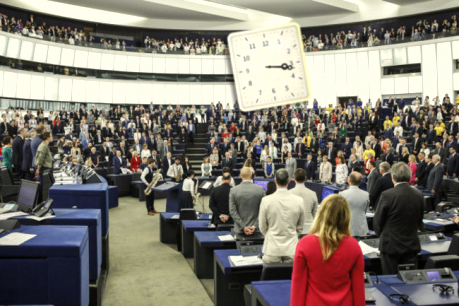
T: 3 h 17 min
